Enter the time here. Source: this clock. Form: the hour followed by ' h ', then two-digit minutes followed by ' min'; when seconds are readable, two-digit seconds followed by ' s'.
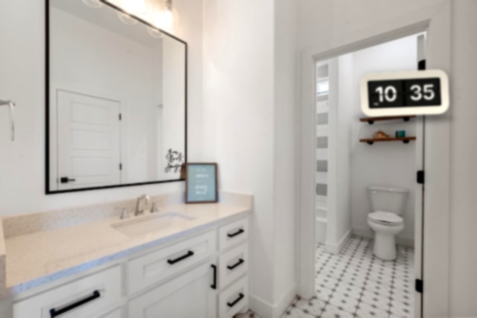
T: 10 h 35 min
